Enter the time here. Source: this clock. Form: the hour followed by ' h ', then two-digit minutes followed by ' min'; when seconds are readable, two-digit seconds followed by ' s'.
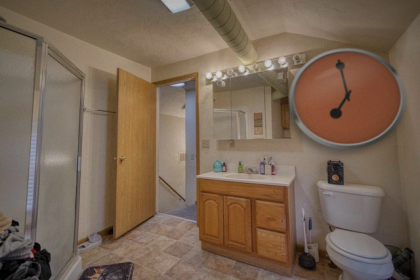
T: 6 h 58 min
